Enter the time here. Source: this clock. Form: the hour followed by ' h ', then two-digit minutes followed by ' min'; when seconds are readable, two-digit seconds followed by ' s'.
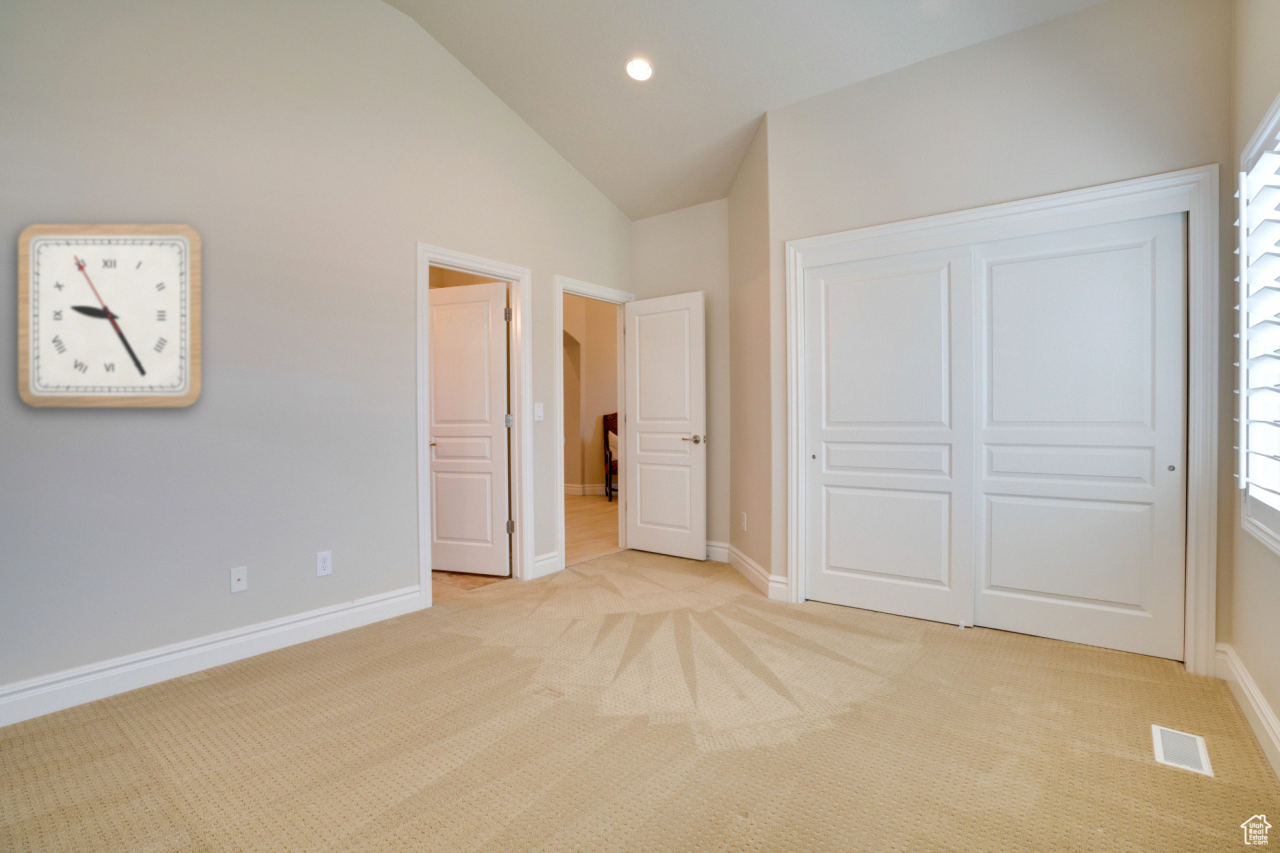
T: 9 h 24 min 55 s
